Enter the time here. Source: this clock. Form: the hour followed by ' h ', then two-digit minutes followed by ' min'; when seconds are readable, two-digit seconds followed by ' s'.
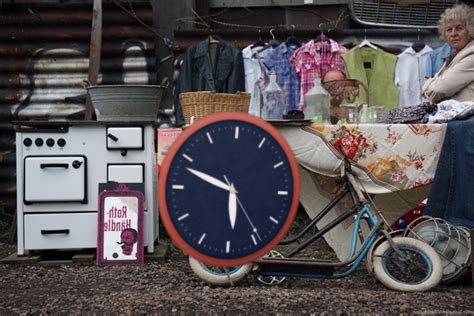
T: 5 h 48 min 24 s
